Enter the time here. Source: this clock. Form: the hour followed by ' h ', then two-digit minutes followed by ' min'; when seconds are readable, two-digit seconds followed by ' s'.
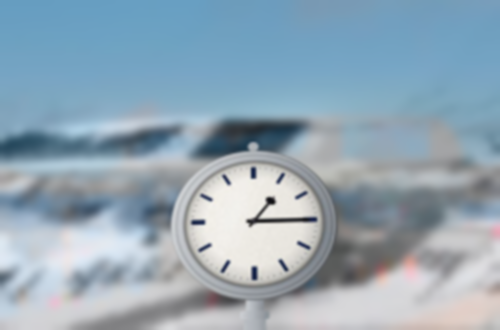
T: 1 h 15 min
